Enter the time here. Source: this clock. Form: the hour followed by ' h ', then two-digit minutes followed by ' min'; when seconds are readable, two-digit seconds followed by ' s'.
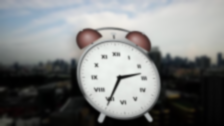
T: 2 h 35 min
